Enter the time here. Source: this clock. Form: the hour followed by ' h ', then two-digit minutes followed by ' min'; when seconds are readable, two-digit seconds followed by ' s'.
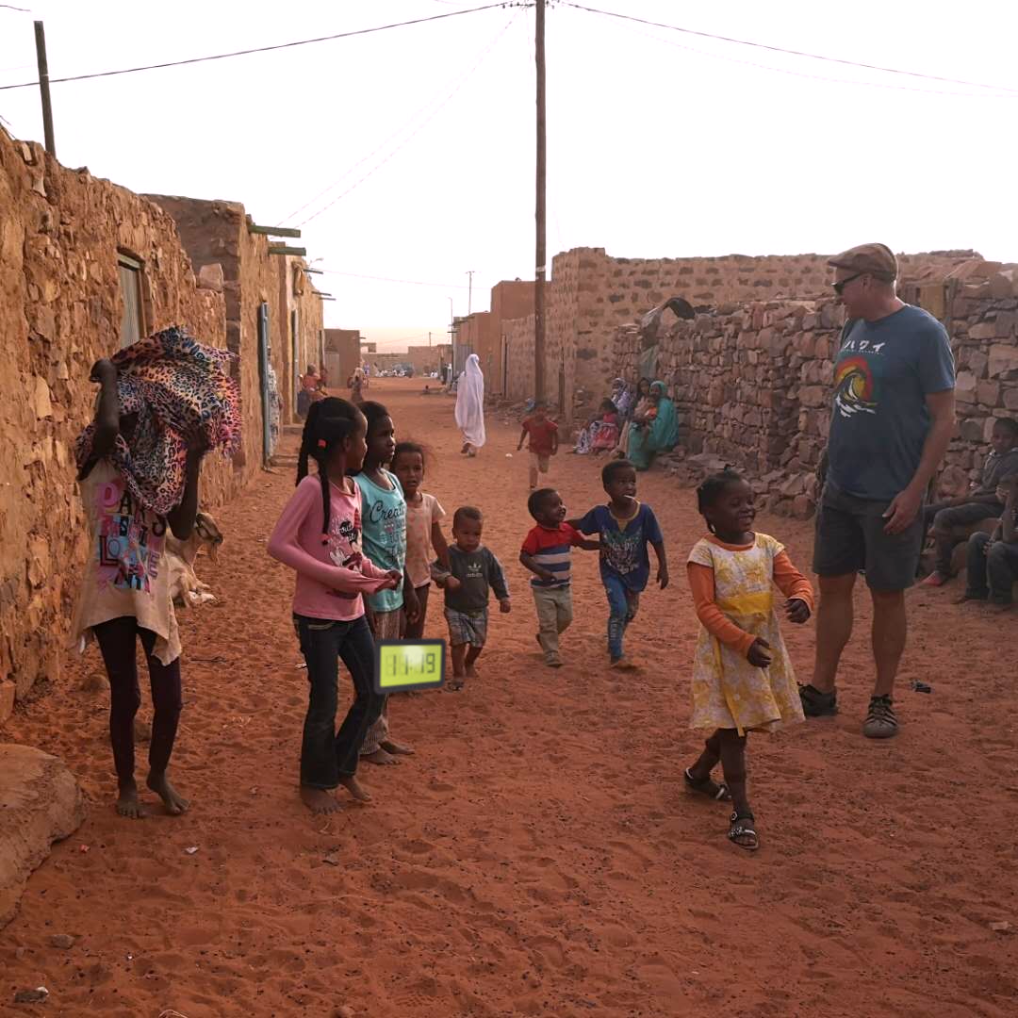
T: 11 h 19 min
